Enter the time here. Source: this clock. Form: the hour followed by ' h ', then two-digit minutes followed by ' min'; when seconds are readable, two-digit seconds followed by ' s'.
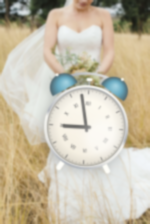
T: 8 h 58 min
